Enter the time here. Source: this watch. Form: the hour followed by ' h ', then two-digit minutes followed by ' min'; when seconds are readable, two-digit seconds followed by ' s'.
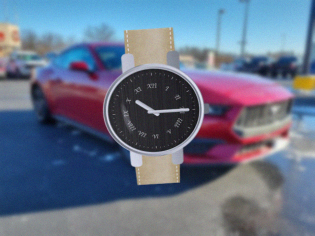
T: 10 h 15 min
